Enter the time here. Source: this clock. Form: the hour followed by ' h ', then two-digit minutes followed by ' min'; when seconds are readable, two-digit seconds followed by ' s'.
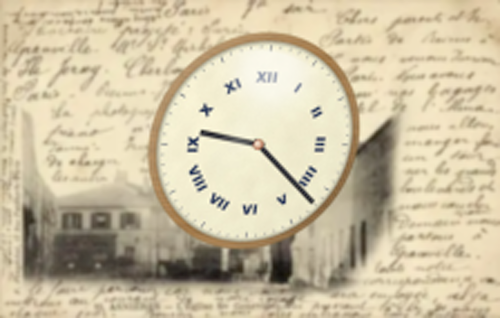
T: 9 h 22 min
